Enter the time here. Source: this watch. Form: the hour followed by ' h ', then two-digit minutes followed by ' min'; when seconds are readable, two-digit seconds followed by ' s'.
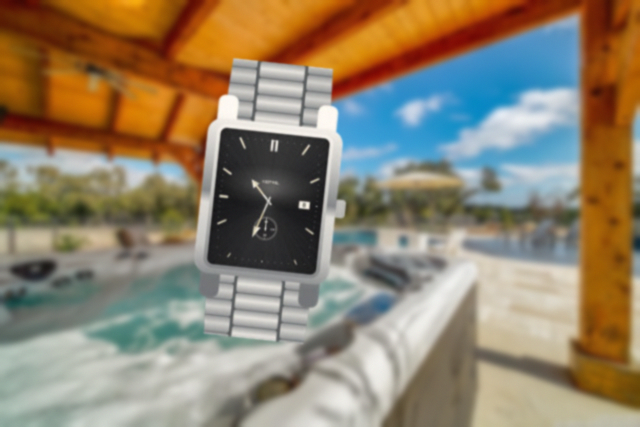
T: 10 h 33 min
